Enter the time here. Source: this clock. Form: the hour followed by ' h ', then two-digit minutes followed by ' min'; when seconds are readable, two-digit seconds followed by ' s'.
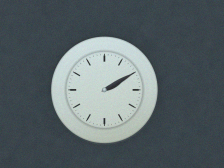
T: 2 h 10 min
